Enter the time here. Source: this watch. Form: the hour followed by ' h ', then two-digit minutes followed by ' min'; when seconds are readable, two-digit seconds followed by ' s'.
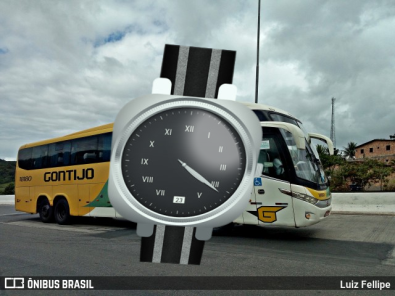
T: 4 h 21 min
